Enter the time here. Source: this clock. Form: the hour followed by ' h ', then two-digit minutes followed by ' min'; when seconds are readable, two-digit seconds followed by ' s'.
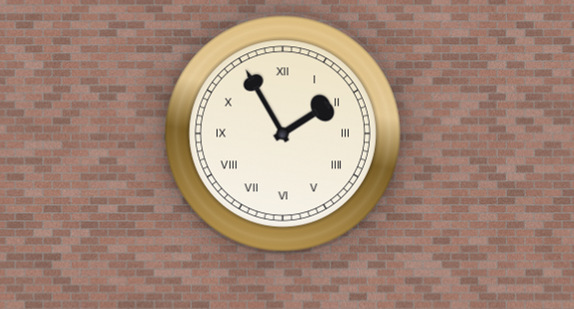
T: 1 h 55 min
